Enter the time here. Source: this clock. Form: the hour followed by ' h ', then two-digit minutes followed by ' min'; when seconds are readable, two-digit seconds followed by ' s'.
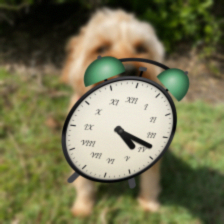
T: 4 h 18 min
